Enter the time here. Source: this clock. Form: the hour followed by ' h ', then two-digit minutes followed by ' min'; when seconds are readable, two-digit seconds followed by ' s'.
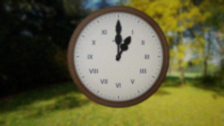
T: 1 h 00 min
